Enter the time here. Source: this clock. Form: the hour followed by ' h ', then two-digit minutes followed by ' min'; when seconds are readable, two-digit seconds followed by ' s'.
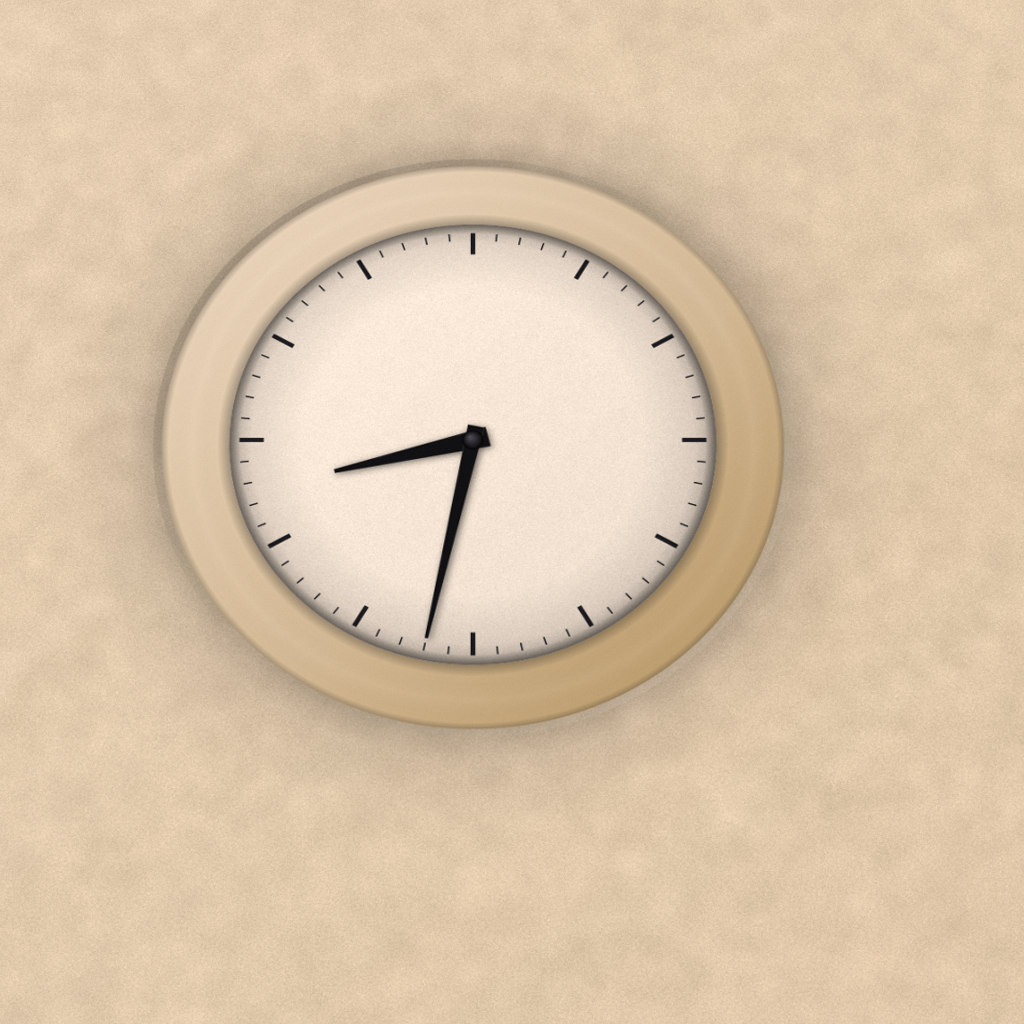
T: 8 h 32 min
